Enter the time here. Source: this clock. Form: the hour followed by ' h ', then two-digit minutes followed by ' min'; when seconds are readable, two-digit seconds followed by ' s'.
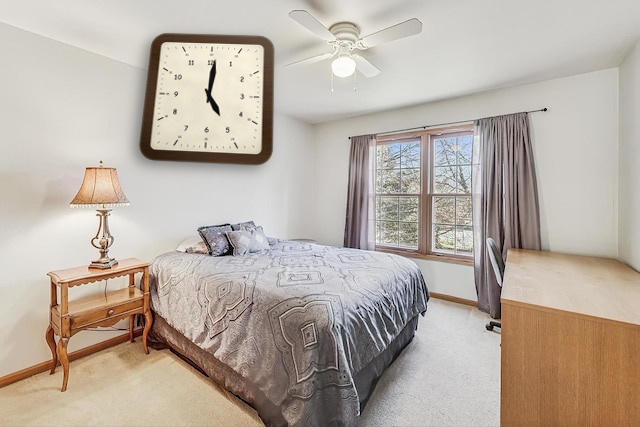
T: 5 h 01 min
